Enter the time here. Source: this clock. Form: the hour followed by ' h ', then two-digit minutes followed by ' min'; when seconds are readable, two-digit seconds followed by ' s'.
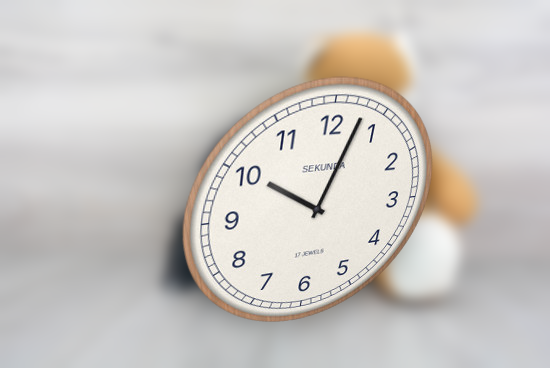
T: 10 h 03 min
